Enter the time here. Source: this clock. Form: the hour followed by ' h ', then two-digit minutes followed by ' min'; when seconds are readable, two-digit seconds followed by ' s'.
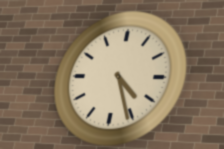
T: 4 h 26 min
